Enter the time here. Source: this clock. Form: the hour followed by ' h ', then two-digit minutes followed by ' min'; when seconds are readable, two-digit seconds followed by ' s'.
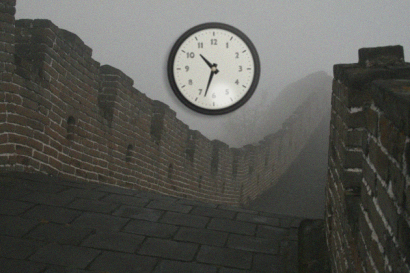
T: 10 h 33 min
